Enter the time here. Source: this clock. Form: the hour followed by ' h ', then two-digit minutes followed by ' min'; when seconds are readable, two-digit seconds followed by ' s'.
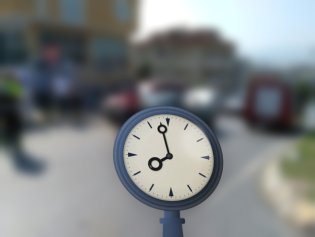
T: 7 h 58 min
